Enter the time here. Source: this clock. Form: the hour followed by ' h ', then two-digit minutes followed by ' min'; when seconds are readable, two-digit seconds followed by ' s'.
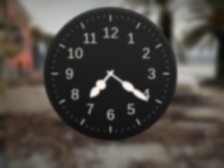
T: 7 h 21 min
